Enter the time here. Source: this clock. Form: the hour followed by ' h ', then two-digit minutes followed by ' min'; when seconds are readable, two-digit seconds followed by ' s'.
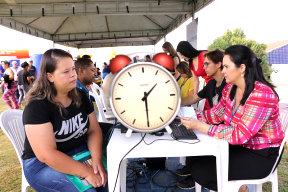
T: 1 h 30 min
